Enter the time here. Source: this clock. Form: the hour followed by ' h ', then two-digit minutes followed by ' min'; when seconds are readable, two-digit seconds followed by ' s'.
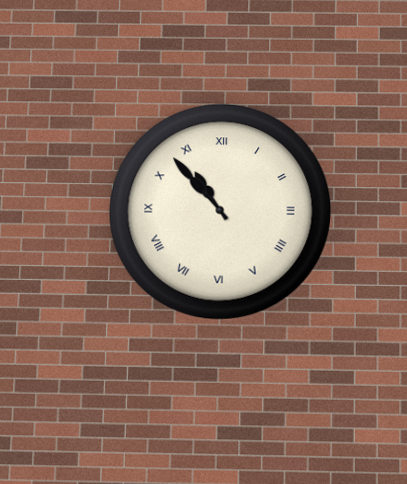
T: 10 h 53 min
